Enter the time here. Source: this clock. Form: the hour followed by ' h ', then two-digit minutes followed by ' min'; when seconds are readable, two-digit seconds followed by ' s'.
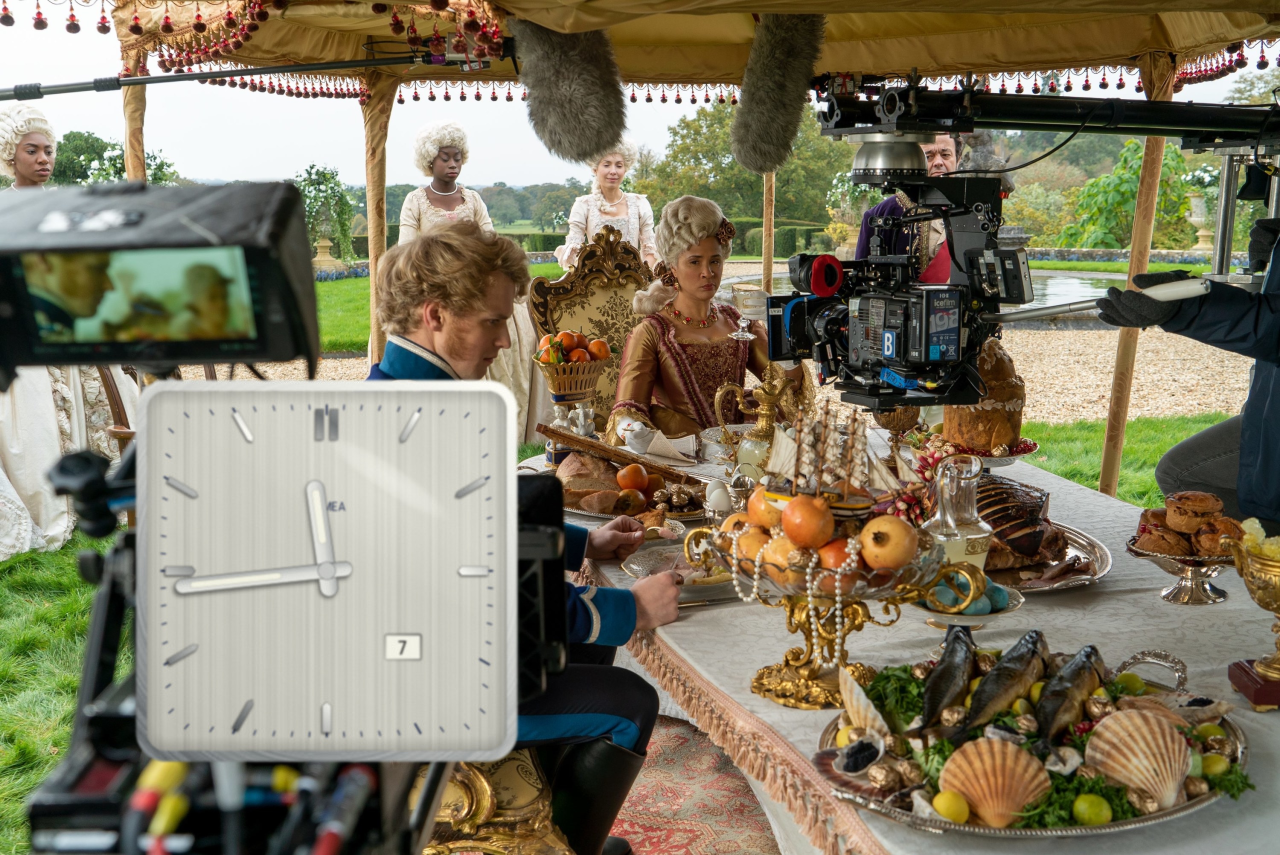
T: 11 h 44 min
